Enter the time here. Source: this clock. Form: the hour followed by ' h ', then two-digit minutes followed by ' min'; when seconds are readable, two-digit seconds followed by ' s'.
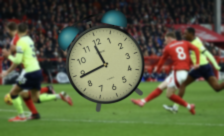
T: 11 h 44 min
